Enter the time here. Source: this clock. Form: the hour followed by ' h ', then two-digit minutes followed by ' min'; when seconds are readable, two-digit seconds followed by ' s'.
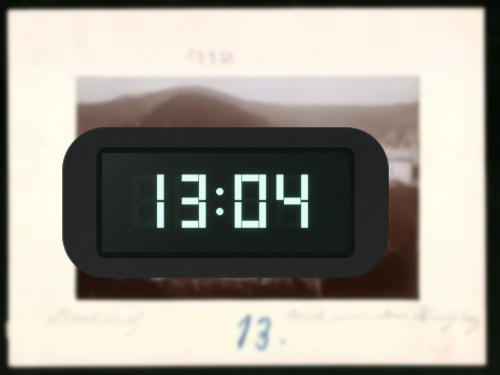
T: 13 h 04 min
